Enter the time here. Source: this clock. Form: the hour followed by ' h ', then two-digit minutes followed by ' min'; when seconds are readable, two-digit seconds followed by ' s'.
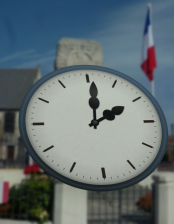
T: 2 h 01 min
